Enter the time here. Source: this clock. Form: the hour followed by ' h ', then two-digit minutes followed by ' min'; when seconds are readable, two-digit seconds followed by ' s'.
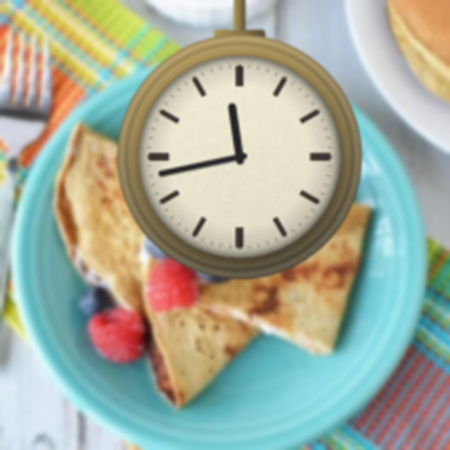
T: 11 h 43 min
